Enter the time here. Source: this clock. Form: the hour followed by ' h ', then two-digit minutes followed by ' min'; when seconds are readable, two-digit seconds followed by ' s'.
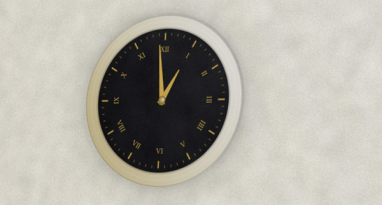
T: 12 h 59 min
